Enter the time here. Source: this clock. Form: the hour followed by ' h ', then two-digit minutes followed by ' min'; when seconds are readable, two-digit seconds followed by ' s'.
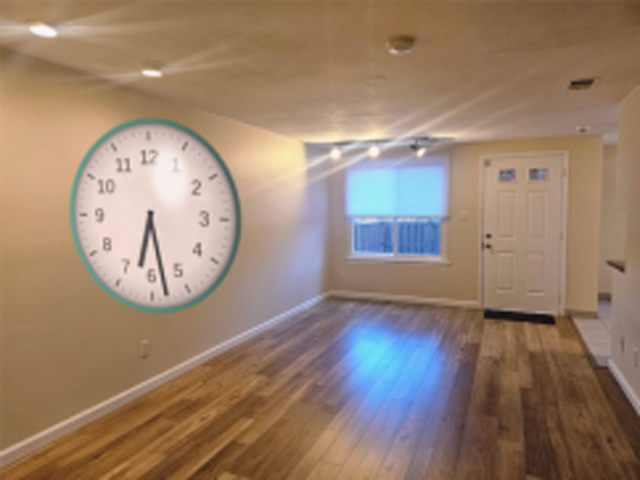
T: 6 h 28 min
